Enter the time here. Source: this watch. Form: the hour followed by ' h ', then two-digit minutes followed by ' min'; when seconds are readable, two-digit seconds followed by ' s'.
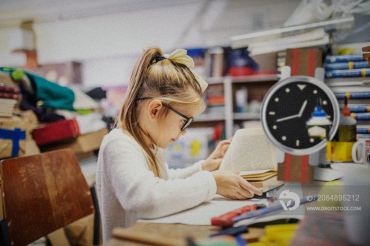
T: 12 h 42 min
